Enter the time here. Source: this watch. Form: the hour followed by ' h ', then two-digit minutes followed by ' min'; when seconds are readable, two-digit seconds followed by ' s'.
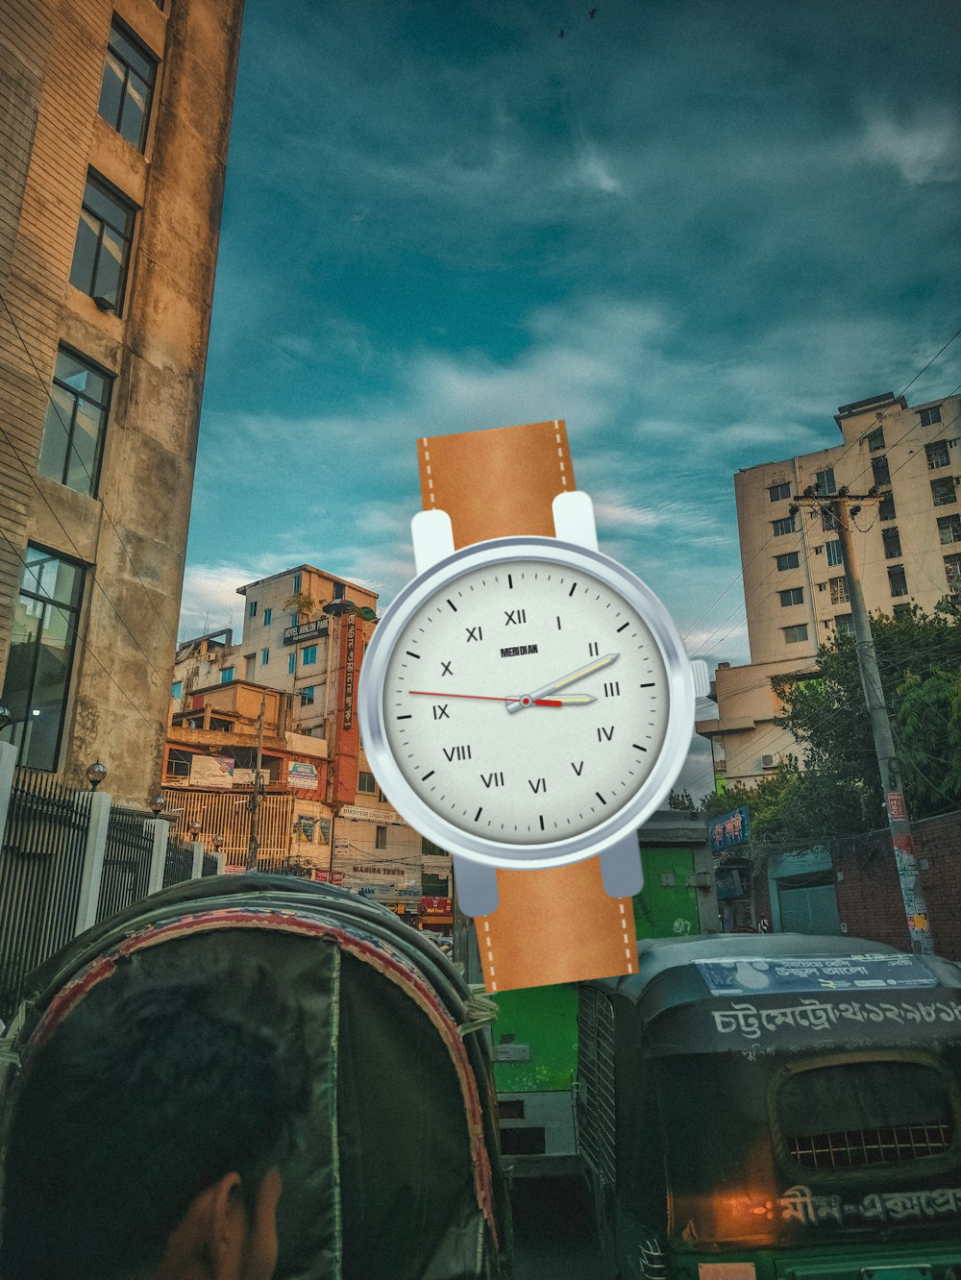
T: 3 h 11 min 47 s
